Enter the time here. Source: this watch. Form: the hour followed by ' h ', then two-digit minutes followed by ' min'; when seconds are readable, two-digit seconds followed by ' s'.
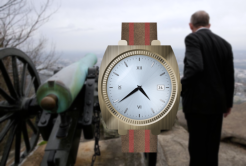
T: 4 h 39 min
